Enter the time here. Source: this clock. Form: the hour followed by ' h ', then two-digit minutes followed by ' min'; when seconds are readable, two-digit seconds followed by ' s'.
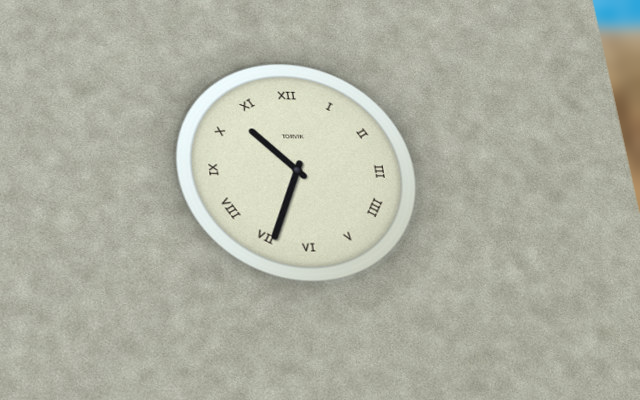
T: 10 h 34 min
